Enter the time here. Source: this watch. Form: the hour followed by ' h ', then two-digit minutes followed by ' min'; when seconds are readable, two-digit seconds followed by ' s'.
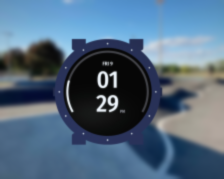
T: 1 h 29 min
